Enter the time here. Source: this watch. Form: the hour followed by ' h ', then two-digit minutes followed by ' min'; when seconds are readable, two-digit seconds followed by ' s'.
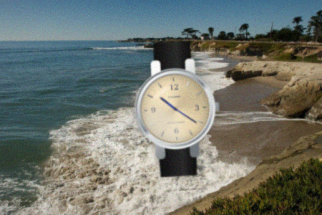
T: 10 h 21 min
